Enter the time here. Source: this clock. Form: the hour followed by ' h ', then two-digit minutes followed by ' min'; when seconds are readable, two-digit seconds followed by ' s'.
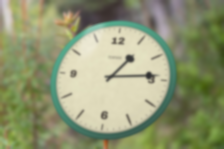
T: 1 h 14 min
